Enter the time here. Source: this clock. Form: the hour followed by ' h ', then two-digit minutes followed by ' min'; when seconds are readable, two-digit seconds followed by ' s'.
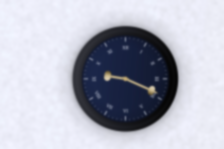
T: 9 h 19 min
